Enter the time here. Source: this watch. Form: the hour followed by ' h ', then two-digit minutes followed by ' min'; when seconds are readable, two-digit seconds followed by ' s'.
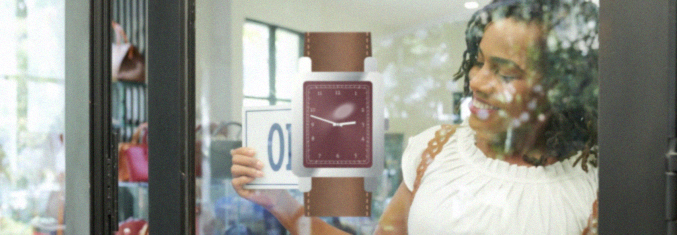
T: 2 h 48 min
